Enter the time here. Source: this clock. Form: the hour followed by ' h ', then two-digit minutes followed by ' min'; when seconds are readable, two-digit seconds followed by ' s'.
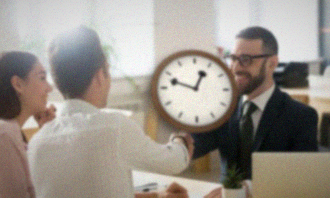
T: 12 h 48 min
